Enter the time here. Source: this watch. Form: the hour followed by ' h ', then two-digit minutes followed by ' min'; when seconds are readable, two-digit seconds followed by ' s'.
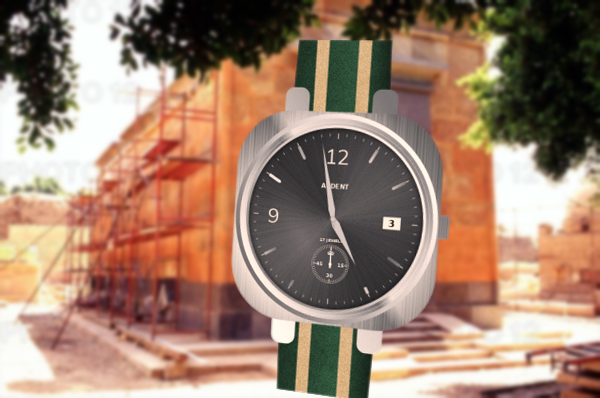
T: 4 h 58 min
